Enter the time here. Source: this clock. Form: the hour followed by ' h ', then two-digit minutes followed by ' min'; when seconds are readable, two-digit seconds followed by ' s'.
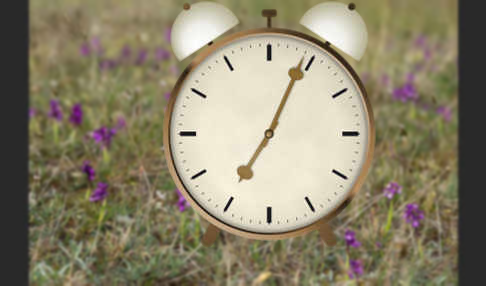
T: 7 h 04 min
